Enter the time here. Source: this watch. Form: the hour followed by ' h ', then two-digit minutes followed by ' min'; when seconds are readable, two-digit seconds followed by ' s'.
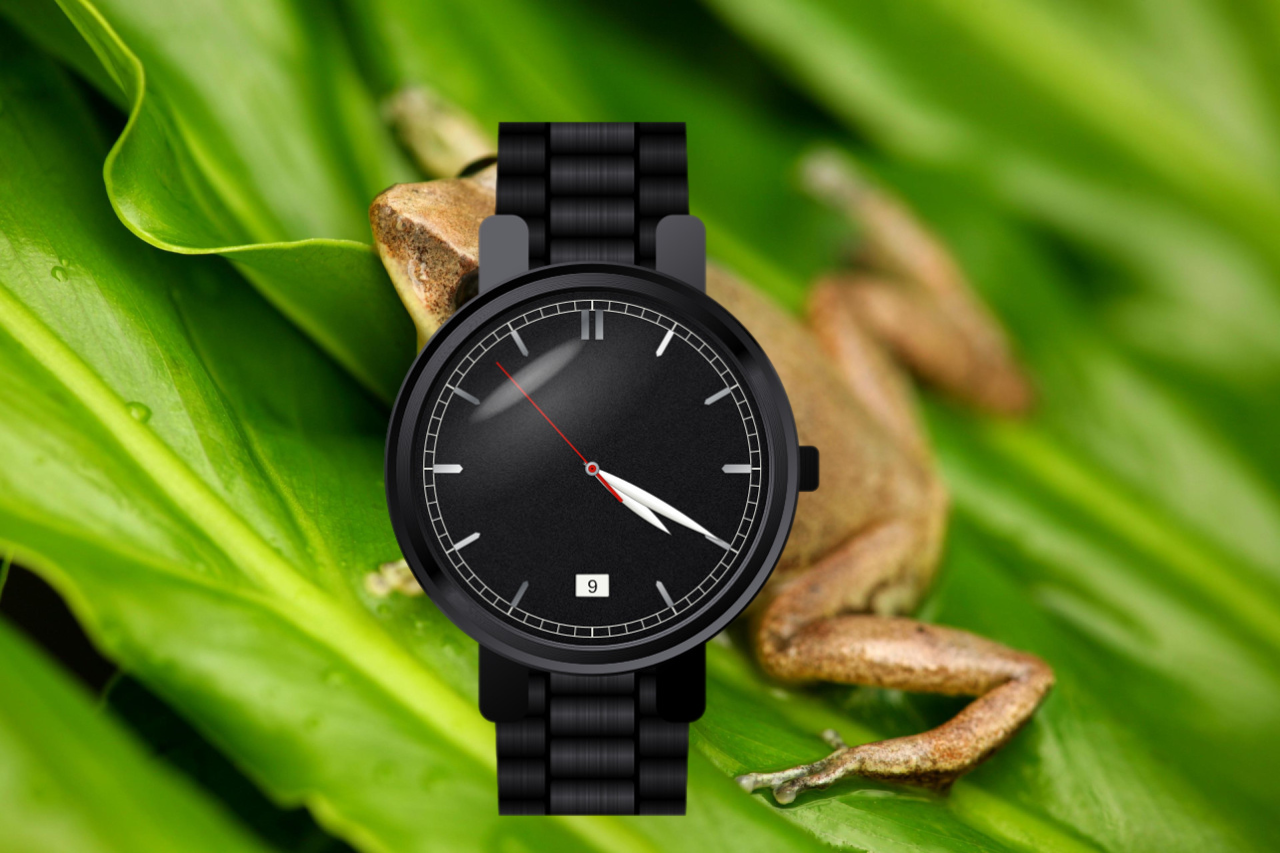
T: 4 h 19 min 53 s
